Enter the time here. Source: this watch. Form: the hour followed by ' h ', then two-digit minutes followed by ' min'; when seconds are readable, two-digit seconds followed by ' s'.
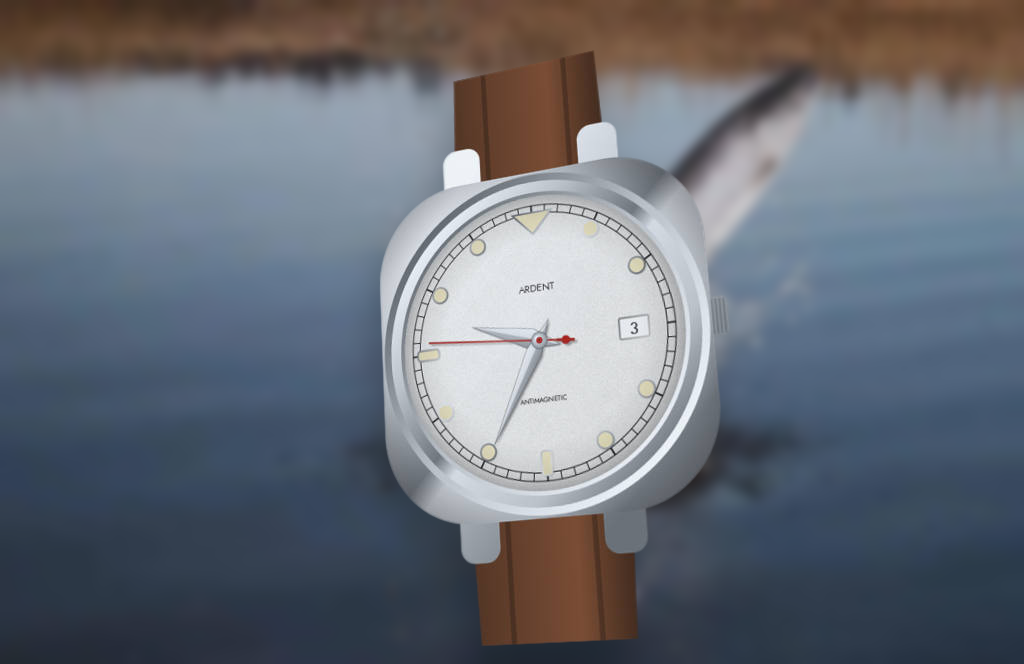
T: 9 h 34 min 46 s
